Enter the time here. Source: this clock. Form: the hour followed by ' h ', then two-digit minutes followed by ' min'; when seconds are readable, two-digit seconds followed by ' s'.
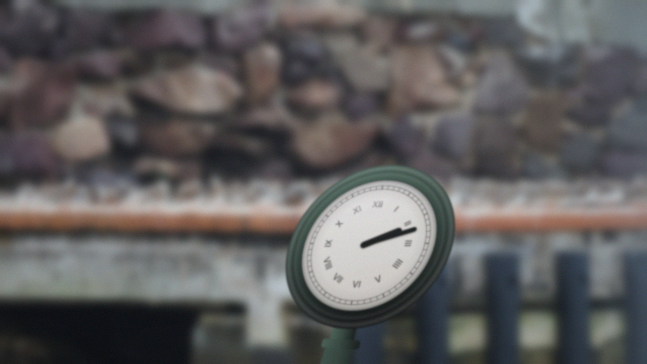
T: 2 h 12 min
